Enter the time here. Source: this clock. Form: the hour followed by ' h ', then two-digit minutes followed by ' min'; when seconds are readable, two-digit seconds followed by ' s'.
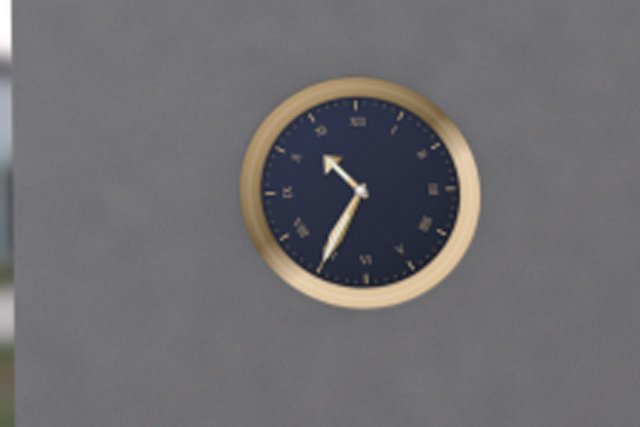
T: 10 h 35 min
